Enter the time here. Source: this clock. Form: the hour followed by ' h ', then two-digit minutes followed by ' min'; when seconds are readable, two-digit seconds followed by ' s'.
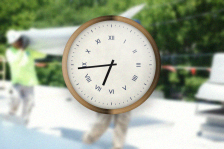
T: 6 h 44 min
